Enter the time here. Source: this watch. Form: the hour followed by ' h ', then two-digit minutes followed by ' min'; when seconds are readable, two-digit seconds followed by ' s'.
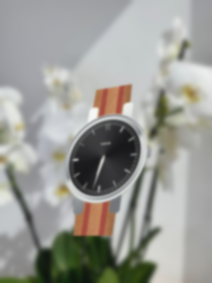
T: 6 h 32 min
